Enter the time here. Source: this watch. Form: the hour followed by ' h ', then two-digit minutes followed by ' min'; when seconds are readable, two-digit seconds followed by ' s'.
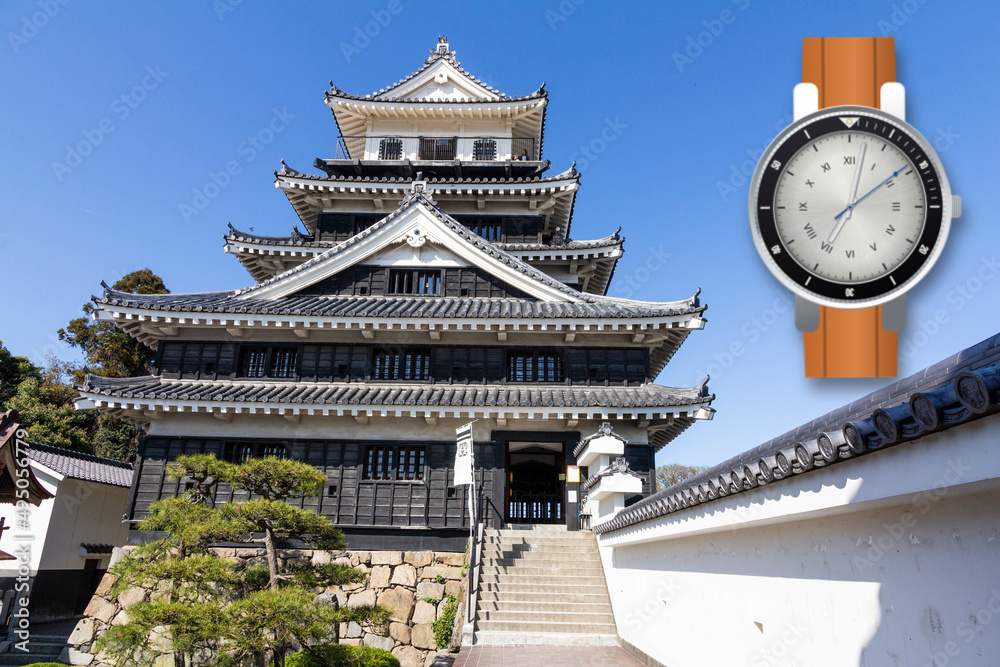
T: 7 h 02 min 09 s
